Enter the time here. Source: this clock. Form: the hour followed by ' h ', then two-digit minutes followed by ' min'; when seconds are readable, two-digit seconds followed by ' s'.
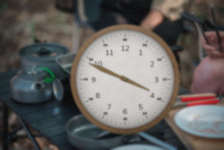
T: 3 h 49 min
